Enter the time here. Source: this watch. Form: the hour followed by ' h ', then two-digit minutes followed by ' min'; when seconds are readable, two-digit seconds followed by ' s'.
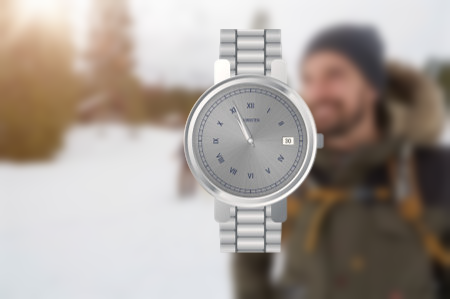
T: 10 h 56 min
